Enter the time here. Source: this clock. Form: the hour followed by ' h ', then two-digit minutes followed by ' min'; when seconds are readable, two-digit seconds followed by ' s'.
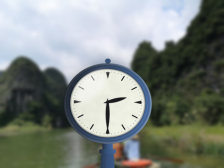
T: 2 h 30 min
